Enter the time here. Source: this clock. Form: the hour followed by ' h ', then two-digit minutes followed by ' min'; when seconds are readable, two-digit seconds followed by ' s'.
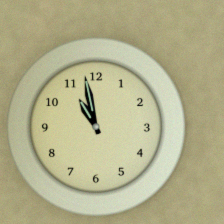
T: 10 h 58 min
